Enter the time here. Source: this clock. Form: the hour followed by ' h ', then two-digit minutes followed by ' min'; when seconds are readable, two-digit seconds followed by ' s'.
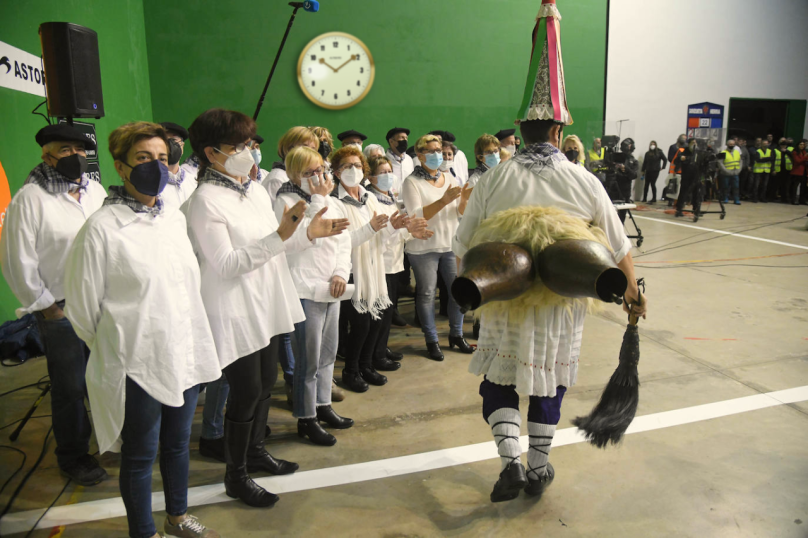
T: 10 h 09 min
